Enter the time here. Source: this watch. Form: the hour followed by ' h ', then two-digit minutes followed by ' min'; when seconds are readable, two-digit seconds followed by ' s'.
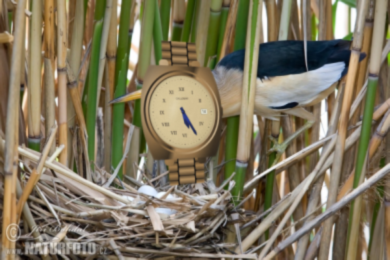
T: 5 h 25 min
